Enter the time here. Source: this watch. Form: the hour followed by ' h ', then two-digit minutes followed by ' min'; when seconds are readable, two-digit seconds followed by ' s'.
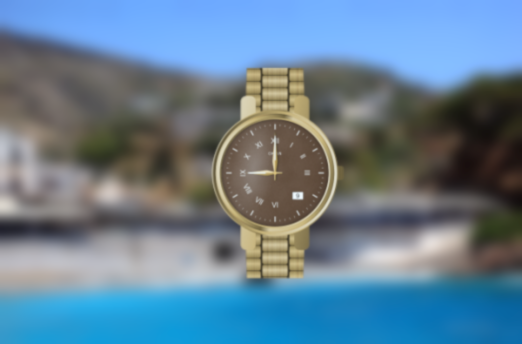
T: 9 h 00 min
